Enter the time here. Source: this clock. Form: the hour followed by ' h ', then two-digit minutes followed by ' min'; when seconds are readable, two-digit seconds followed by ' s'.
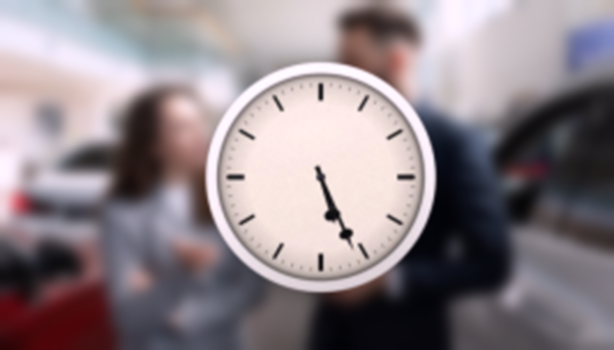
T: 5 h 26 min
